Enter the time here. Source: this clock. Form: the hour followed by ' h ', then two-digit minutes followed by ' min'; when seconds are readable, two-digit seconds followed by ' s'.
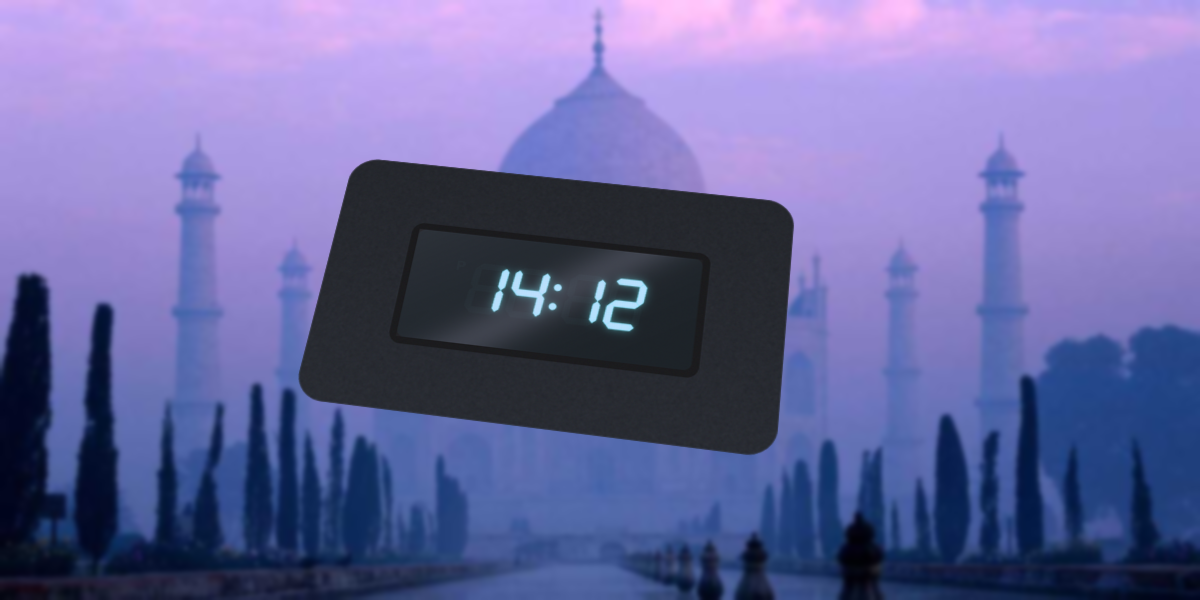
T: 14 h 12 min
